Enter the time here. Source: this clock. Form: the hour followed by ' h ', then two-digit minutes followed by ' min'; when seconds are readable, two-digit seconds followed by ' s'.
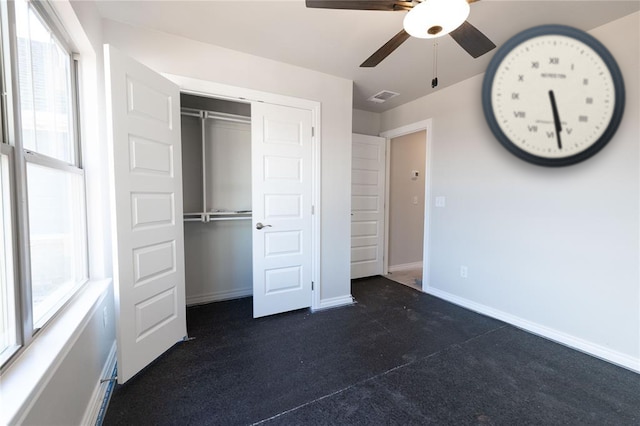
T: 5 h 28 min
